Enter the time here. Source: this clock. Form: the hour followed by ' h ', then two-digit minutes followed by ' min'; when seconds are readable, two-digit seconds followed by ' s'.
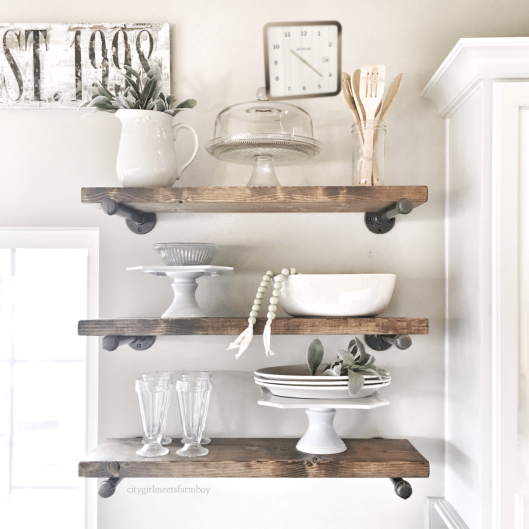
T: 10 h 22 min
